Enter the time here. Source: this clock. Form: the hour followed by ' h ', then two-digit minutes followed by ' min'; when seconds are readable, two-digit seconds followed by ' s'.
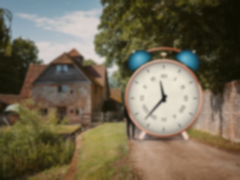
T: 11 h 37 min
